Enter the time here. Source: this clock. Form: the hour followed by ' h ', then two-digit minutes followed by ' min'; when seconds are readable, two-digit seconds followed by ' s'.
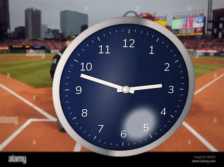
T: 2 h 48 min
